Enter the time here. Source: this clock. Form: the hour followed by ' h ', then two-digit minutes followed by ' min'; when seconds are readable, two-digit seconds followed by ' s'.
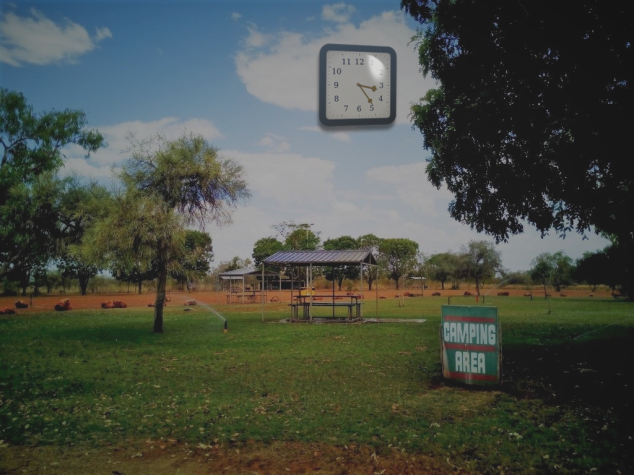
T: 3 h 24 min
